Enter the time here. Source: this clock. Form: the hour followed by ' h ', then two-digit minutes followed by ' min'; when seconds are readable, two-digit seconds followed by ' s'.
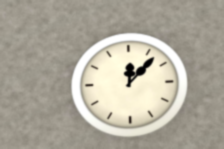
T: 12 h 07 min
